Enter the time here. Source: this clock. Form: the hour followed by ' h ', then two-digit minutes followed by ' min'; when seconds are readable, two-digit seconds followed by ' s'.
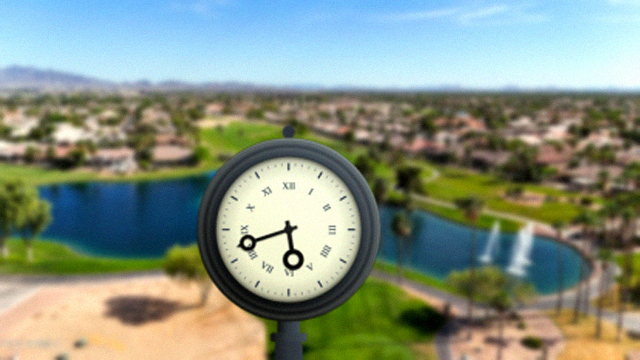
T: 5 h 42 min
